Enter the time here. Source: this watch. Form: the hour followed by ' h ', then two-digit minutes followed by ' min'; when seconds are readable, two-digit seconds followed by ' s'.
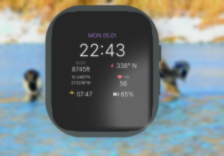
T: 22 h 43 min
